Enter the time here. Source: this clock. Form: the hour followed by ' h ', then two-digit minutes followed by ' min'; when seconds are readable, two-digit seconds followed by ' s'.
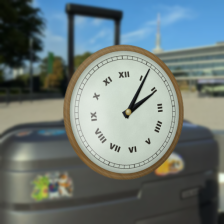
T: 2 h 06 min
